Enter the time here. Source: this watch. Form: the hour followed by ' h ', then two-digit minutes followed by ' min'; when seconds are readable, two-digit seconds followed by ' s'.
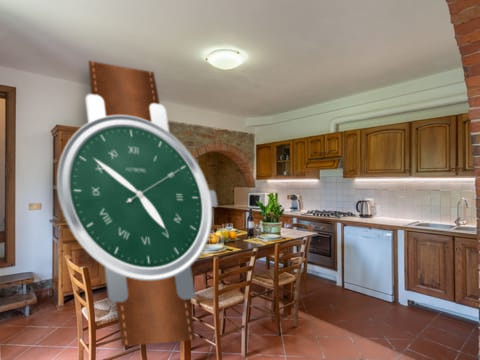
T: 4 h 51 min 10 s
